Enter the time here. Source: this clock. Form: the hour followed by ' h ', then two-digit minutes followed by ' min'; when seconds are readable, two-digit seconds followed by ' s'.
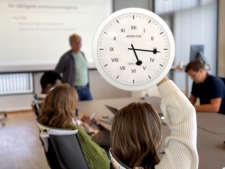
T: 5 h 16 min
